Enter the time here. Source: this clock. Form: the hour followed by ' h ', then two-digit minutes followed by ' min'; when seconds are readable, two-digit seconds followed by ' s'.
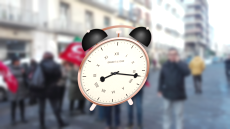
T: 8 h 17 min
